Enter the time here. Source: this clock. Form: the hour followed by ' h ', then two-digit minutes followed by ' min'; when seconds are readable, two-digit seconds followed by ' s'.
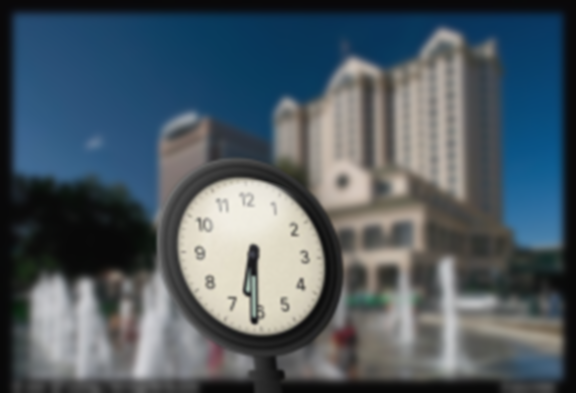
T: 6 h 31 min
